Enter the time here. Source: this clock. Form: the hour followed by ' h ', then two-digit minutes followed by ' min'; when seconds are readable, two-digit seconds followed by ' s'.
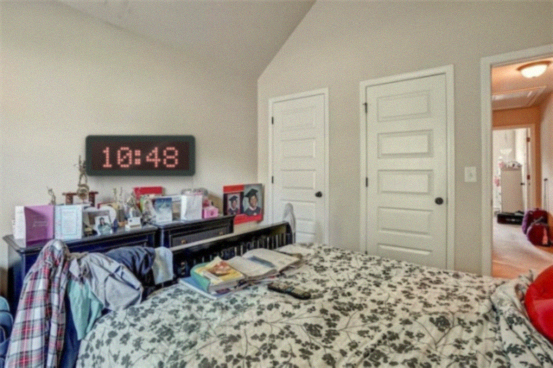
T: 10 h 48 min
